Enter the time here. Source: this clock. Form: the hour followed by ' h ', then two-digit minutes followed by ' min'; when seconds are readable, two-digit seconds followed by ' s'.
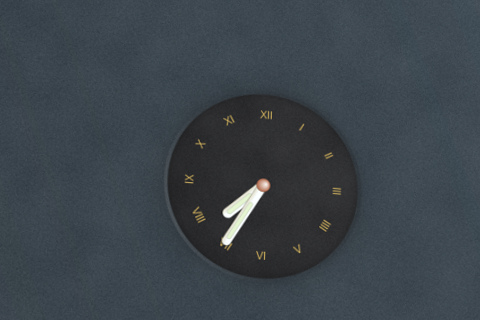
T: 7 h 35 min
